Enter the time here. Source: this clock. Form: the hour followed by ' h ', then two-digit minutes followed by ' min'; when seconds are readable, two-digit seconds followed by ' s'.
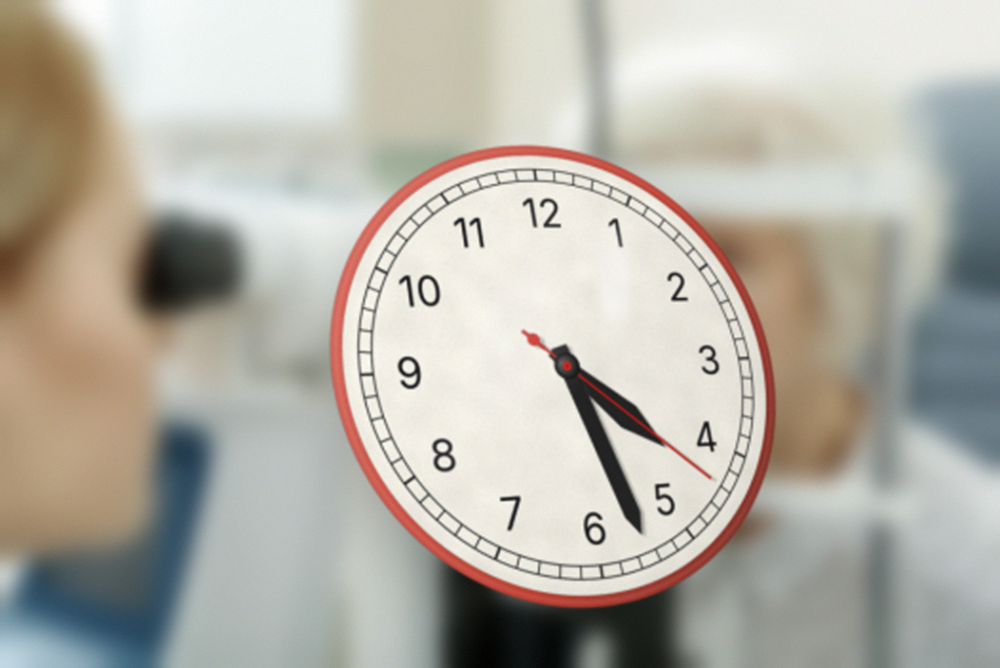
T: 4 h 27 min 22 s
